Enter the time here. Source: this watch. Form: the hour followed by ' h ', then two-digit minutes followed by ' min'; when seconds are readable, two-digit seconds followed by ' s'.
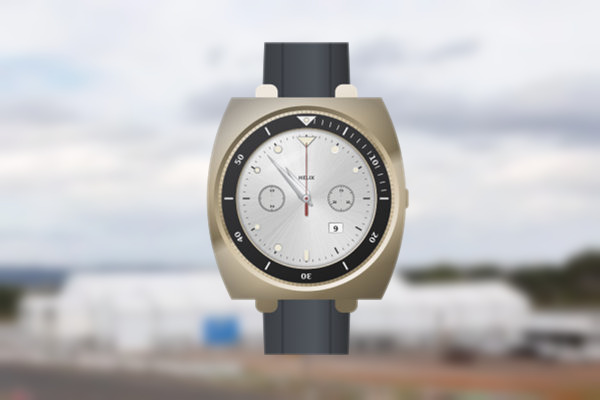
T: 10 h 53 min
